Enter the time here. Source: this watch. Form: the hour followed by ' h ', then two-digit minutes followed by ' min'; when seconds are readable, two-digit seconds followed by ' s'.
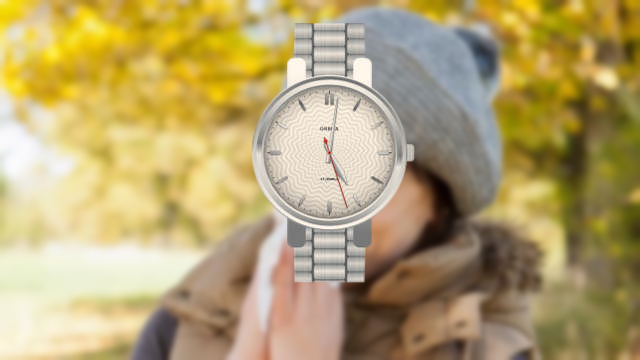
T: 5 h 01 min 27 s
